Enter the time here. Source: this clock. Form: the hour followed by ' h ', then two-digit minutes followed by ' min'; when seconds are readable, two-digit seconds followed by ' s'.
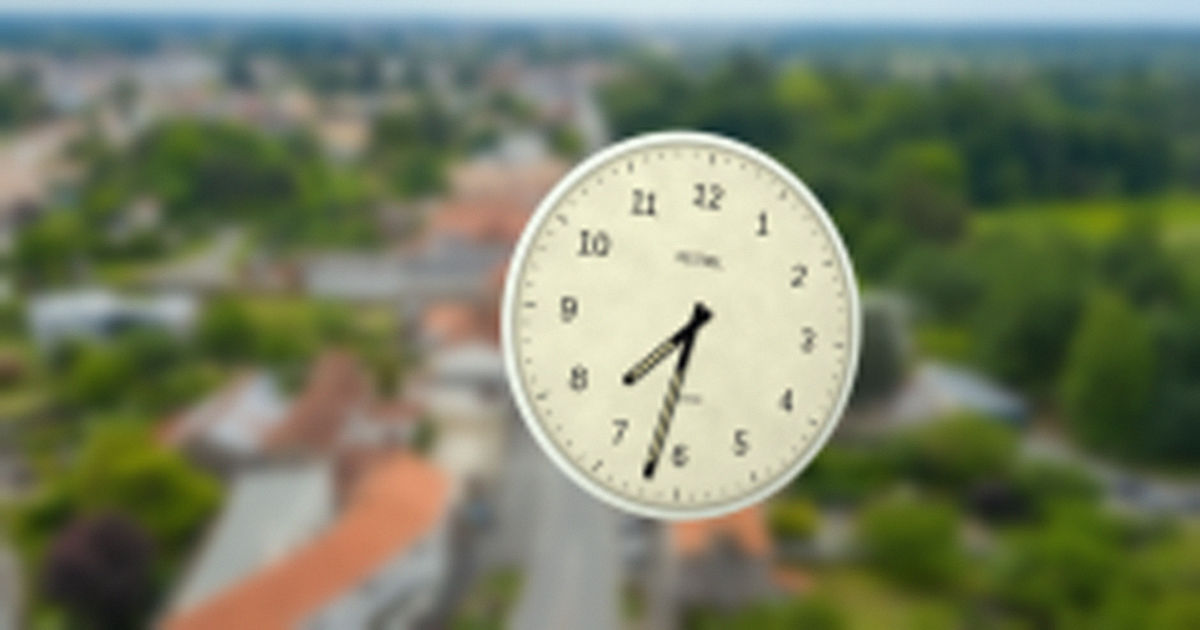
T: 7 h 32 min
